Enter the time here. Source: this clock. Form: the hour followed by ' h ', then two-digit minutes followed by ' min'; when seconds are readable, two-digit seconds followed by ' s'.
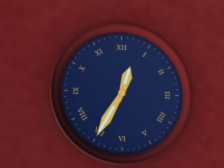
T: 12 h 35 min
